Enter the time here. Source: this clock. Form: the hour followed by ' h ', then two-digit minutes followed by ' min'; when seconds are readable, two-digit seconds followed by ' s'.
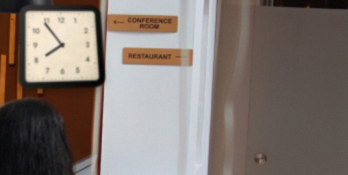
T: 7 h 54 min
